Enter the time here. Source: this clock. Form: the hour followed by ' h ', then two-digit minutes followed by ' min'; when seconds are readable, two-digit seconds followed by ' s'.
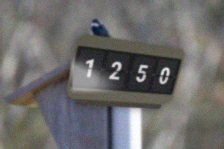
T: 12 h 50 min
